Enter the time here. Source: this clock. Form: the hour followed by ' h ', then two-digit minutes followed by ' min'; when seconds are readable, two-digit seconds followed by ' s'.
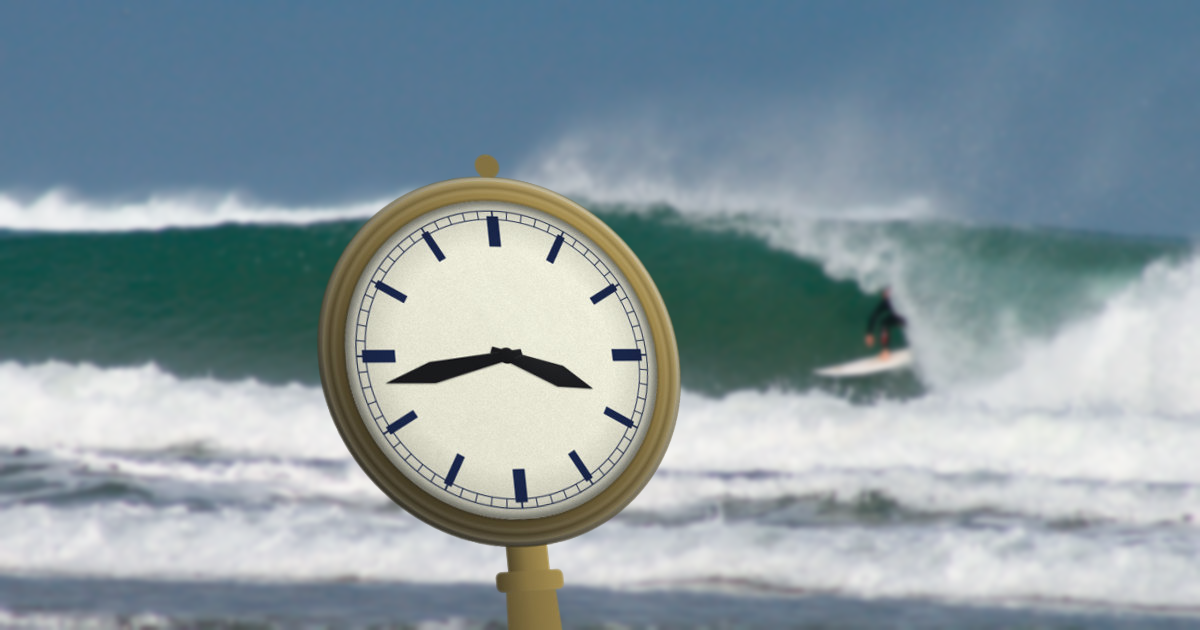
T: 3 h 43 min
